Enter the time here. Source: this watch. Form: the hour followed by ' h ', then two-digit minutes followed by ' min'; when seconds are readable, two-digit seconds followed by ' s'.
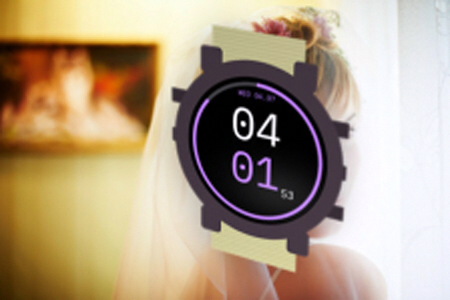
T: 4 h 01 min
